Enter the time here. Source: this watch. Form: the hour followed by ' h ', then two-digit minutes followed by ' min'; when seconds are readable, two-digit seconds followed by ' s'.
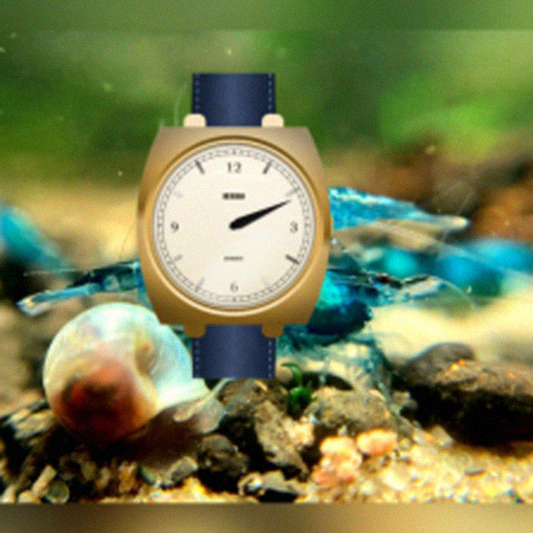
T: 2 h 11 min
